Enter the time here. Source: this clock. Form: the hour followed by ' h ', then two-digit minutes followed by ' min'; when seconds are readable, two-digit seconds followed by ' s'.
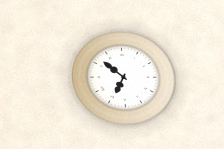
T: 6 h 52 min
